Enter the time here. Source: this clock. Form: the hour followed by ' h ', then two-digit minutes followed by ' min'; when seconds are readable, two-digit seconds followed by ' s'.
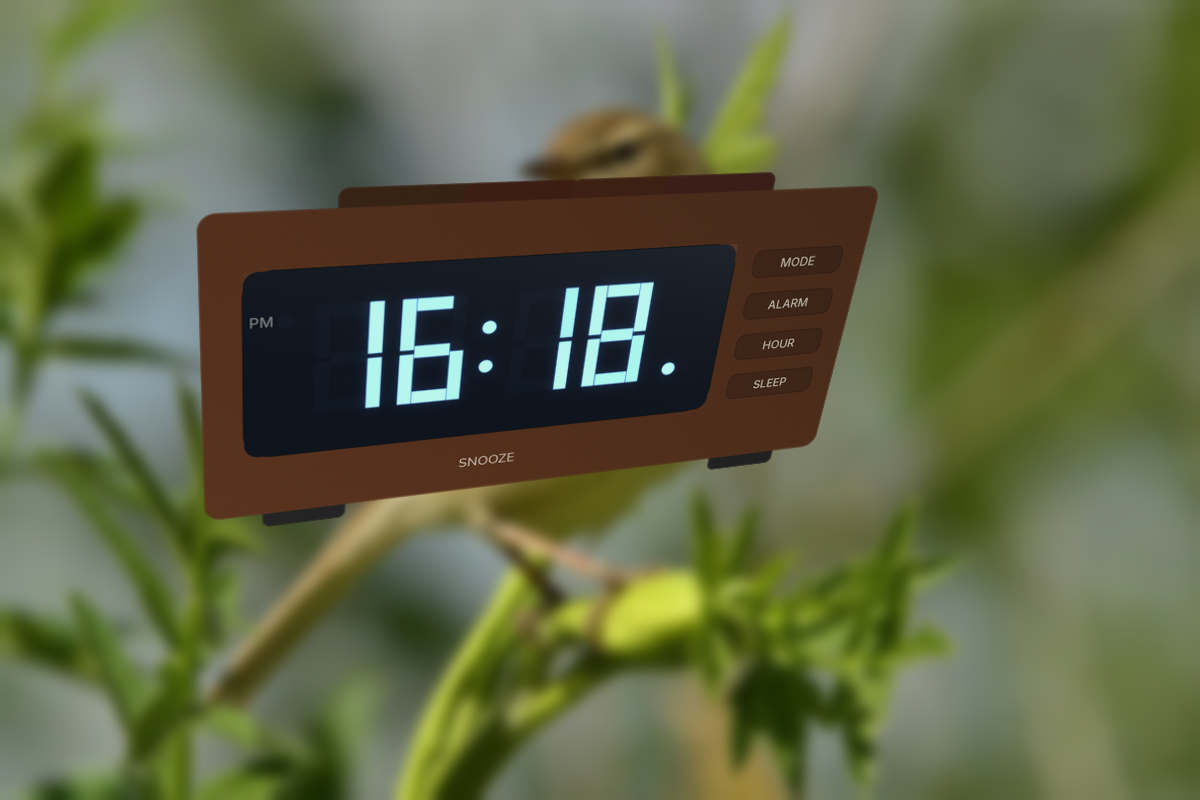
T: 16 h 18 min
